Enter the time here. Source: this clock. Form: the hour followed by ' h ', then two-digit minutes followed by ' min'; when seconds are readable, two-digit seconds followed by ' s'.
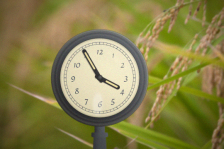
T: 3 h 55 min
